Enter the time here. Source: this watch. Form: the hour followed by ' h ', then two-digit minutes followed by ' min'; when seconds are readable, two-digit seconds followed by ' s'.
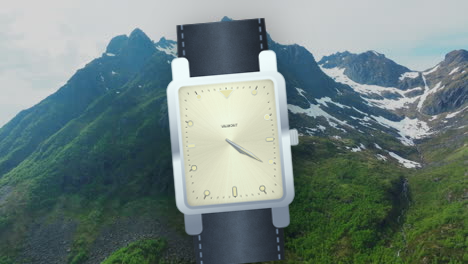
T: 4 h 21 min
